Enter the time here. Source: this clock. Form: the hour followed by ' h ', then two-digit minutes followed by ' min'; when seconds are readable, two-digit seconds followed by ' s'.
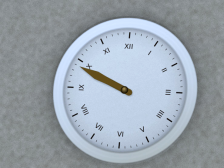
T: 9 h 49 min
